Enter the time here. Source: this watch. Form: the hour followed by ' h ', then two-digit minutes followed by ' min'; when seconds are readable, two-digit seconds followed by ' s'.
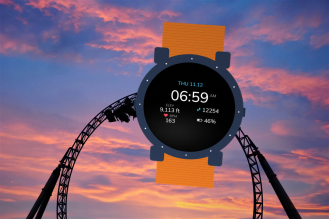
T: 6 h 59 min
